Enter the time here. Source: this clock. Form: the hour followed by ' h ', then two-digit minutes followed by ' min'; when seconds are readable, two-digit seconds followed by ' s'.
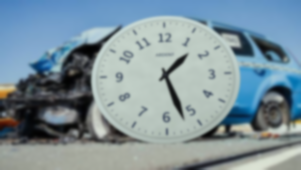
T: 1 h 27 min
